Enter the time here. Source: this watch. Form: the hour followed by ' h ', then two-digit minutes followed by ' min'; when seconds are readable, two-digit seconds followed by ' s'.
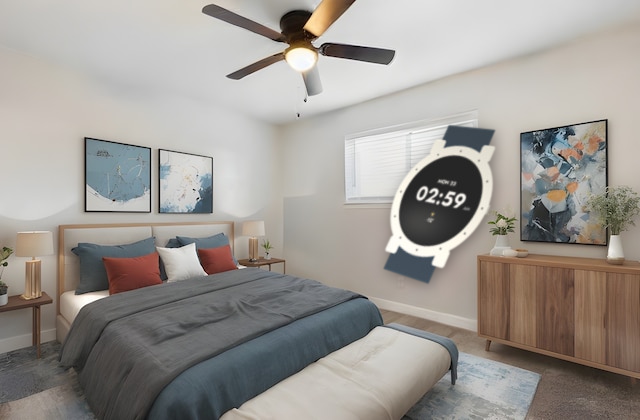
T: 2 h 59 min
